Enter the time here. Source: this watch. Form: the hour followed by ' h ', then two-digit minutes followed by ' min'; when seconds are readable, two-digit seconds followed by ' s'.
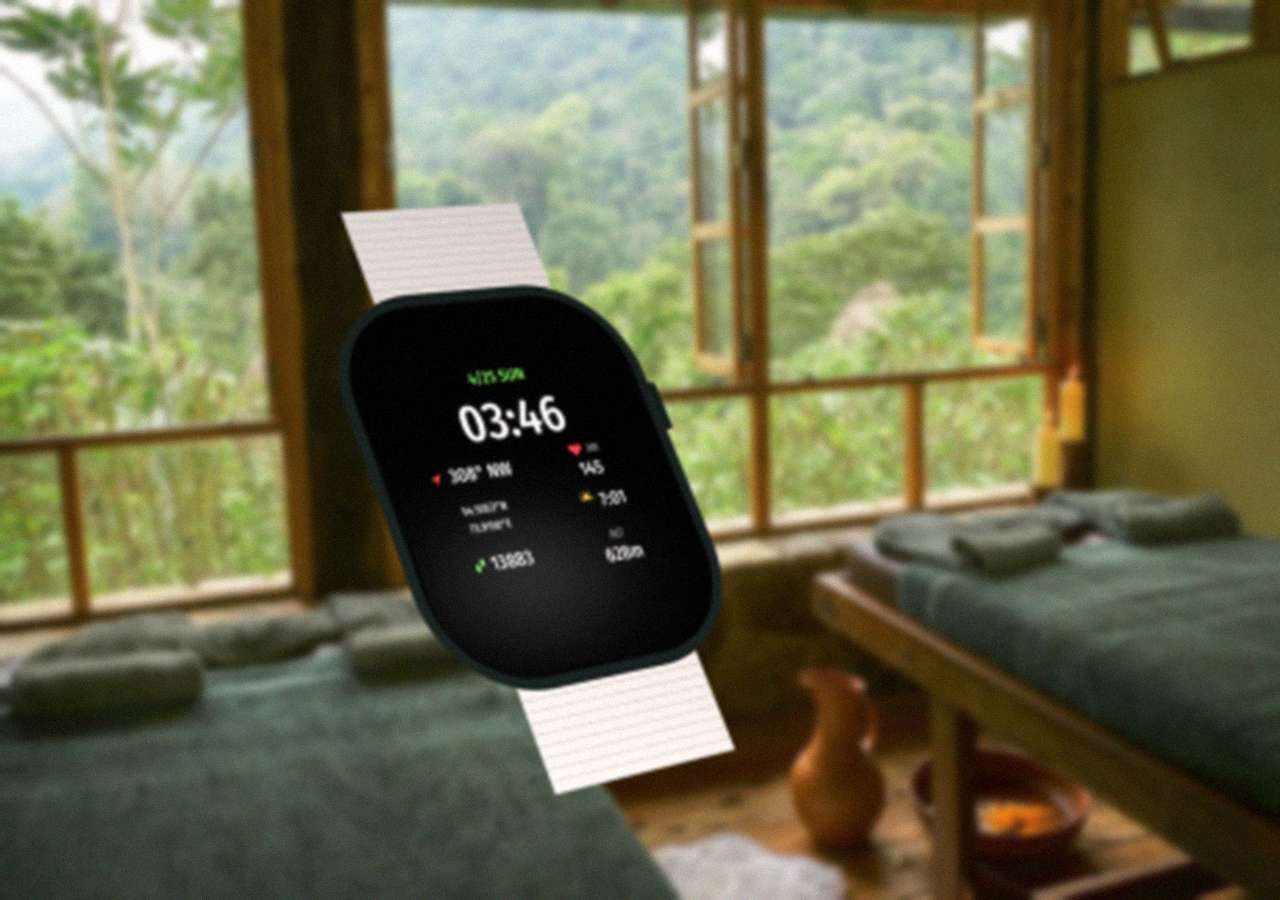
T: 3 h 46 min
